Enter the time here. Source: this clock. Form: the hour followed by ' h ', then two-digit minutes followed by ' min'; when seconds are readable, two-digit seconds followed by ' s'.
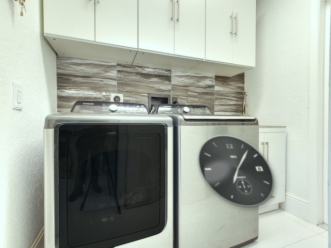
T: 7 h 07 min
